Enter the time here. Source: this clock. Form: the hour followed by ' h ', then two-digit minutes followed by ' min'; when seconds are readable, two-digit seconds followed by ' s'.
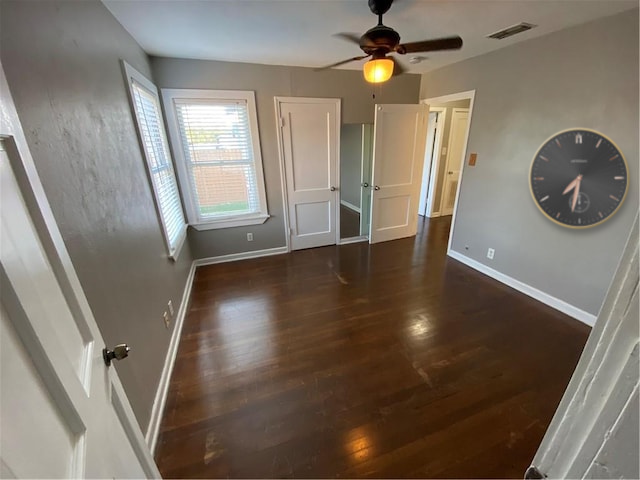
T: 7 h 32 min
